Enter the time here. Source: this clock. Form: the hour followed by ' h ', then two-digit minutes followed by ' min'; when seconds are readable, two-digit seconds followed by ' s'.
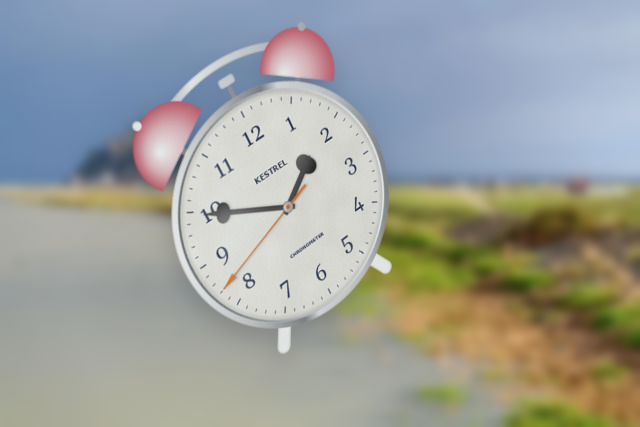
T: 1 h 49 min 42 s
